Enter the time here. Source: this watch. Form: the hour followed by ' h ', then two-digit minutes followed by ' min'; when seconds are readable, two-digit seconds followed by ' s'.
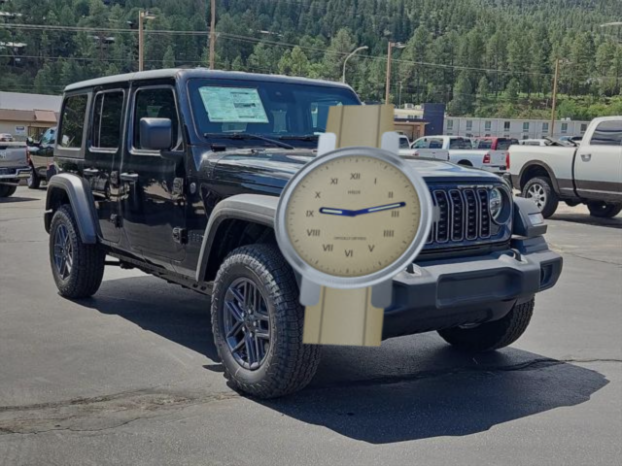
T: 9 h 13 min
